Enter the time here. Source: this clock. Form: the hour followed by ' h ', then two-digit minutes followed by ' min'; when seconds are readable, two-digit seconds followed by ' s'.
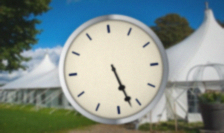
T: 5 h 27 min
